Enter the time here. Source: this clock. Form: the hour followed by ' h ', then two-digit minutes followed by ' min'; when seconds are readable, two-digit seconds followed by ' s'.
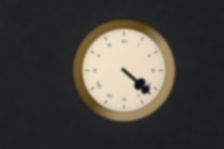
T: 4 h 22 min
